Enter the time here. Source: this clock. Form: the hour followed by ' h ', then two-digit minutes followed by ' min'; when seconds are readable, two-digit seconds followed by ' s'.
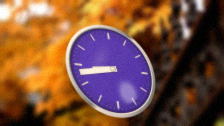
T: 8 h 43 min
